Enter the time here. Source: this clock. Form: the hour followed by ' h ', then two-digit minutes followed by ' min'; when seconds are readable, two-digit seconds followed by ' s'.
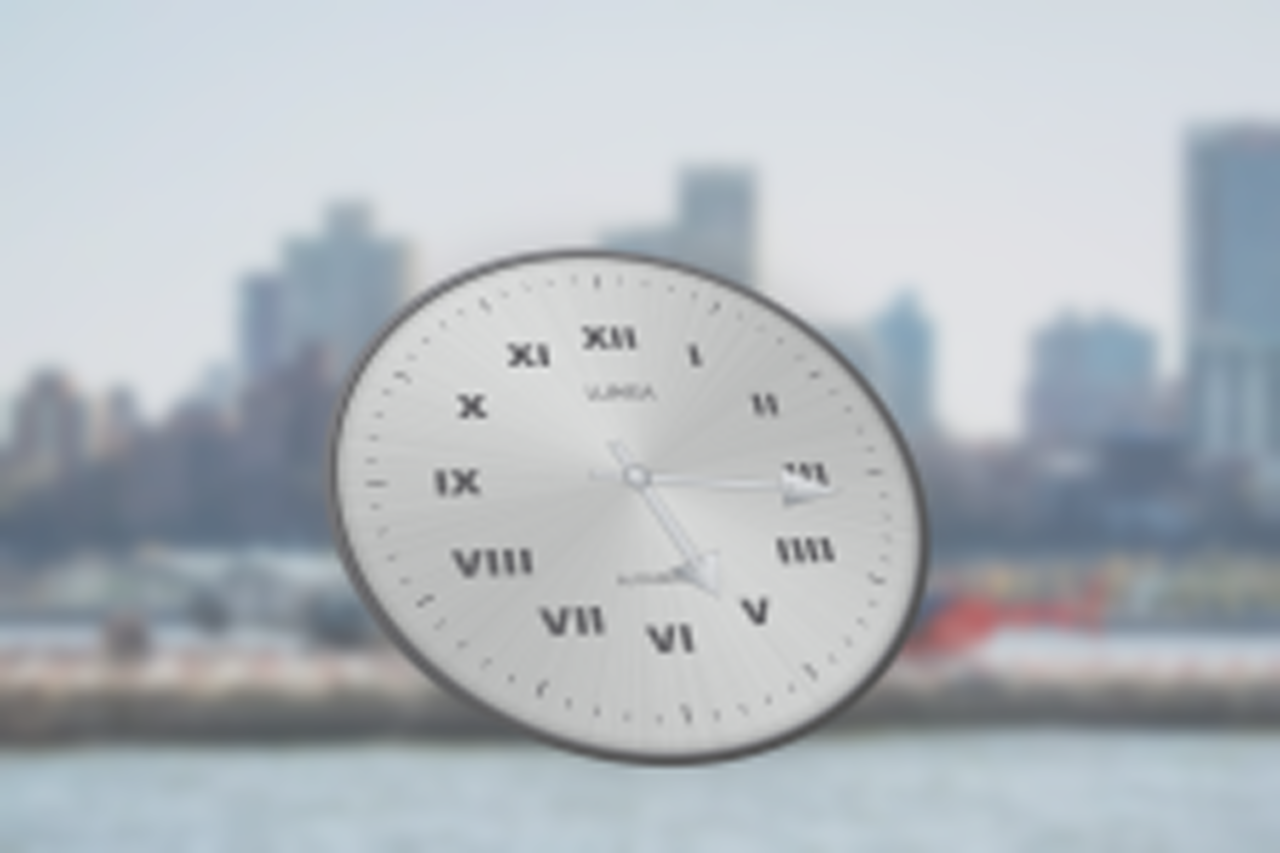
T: 5 h 16 min
